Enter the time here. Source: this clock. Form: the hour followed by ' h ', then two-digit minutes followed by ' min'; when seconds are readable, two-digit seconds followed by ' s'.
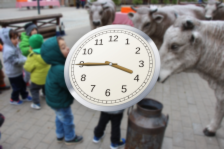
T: 3 h 45 min
